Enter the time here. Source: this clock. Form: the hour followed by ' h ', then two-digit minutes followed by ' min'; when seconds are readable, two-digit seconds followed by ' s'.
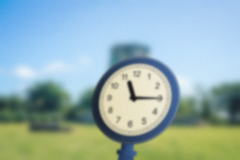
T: 11 h 15 min
